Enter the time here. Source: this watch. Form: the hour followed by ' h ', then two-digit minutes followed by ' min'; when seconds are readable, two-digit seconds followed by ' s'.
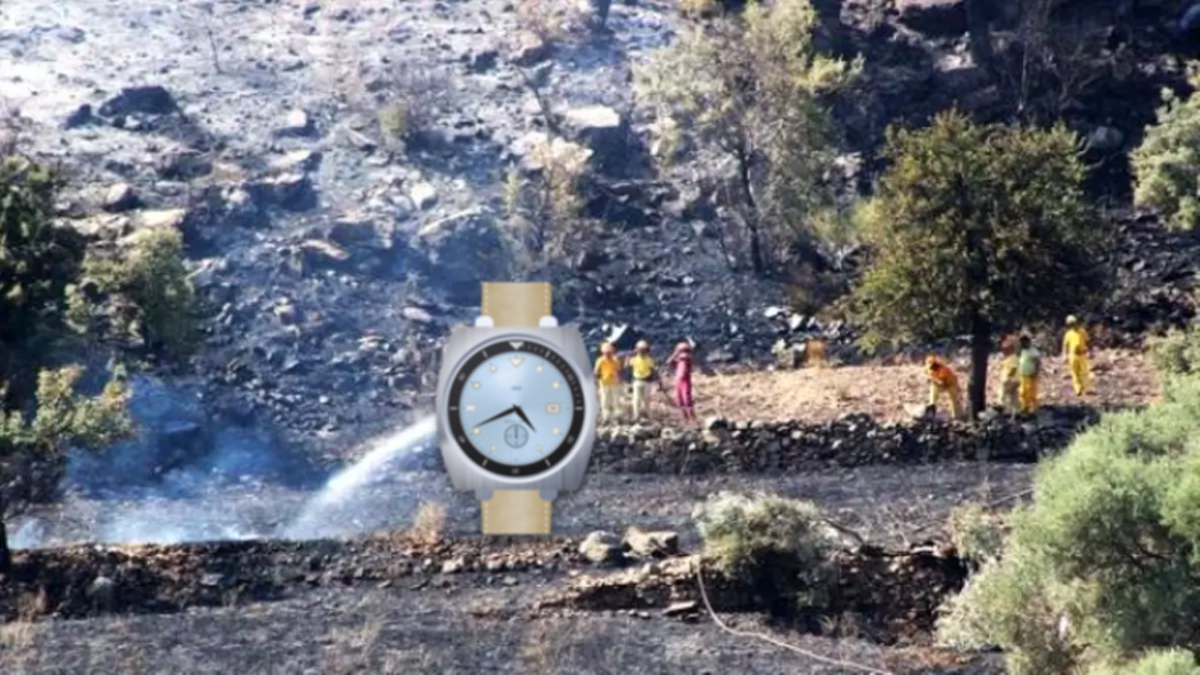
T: 4 h 41 min
